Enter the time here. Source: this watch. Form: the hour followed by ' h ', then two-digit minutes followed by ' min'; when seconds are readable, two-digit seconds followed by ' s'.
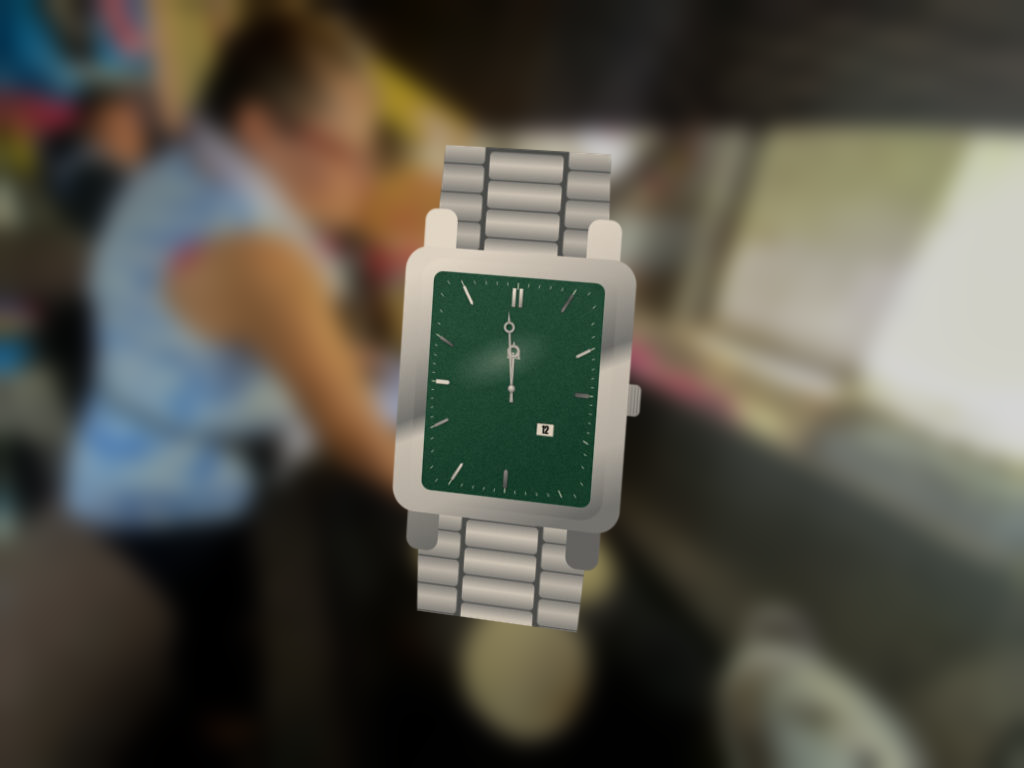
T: 11 h 59 min
